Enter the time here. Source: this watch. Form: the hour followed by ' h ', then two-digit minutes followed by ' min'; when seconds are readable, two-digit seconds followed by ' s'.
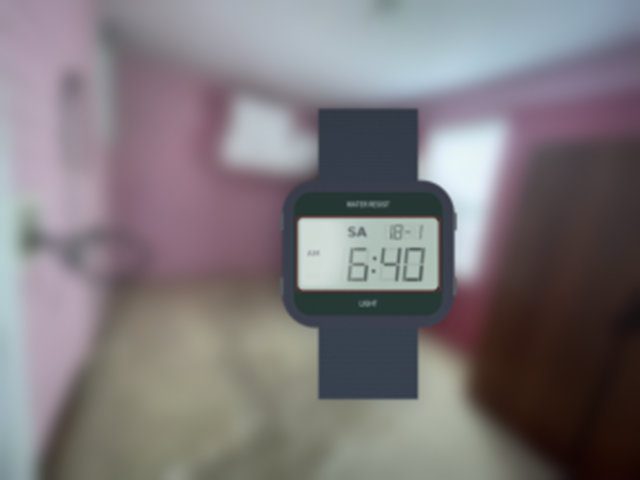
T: 6 h 40 min
